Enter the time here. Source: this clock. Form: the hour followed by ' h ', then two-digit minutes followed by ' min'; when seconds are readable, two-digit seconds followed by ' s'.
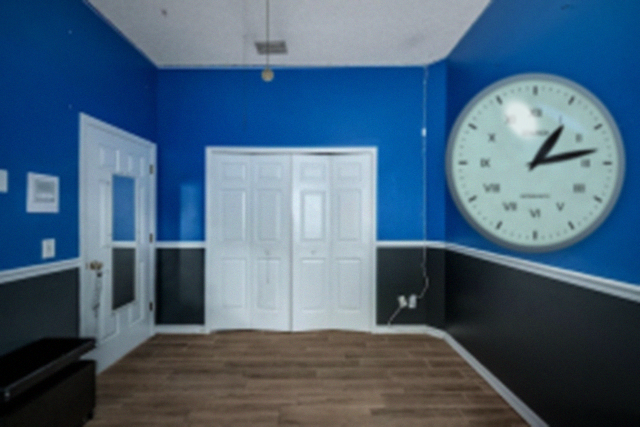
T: 1 h 13 min
